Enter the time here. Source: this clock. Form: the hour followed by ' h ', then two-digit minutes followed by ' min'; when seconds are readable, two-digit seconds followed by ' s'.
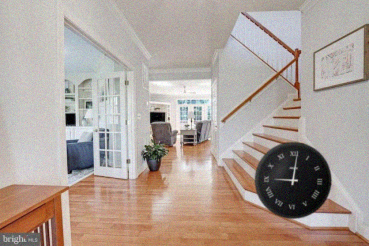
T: 9 h 01 min
